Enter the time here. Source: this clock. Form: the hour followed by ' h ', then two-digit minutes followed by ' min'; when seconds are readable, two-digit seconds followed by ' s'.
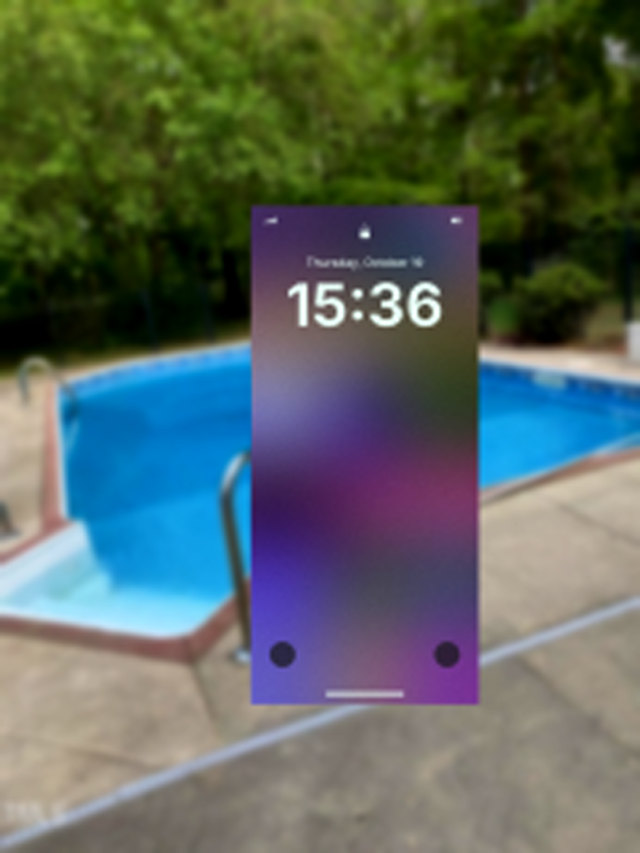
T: 15 h 36 min
